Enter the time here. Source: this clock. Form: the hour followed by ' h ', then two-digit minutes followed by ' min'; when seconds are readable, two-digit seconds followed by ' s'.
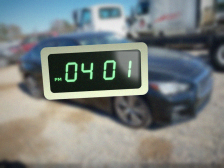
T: 4 h 01 min
